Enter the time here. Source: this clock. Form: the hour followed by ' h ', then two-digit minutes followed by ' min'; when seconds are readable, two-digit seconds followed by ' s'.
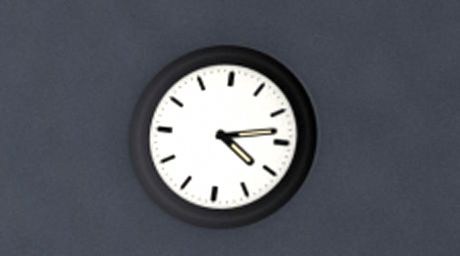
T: 4 h 13 min
